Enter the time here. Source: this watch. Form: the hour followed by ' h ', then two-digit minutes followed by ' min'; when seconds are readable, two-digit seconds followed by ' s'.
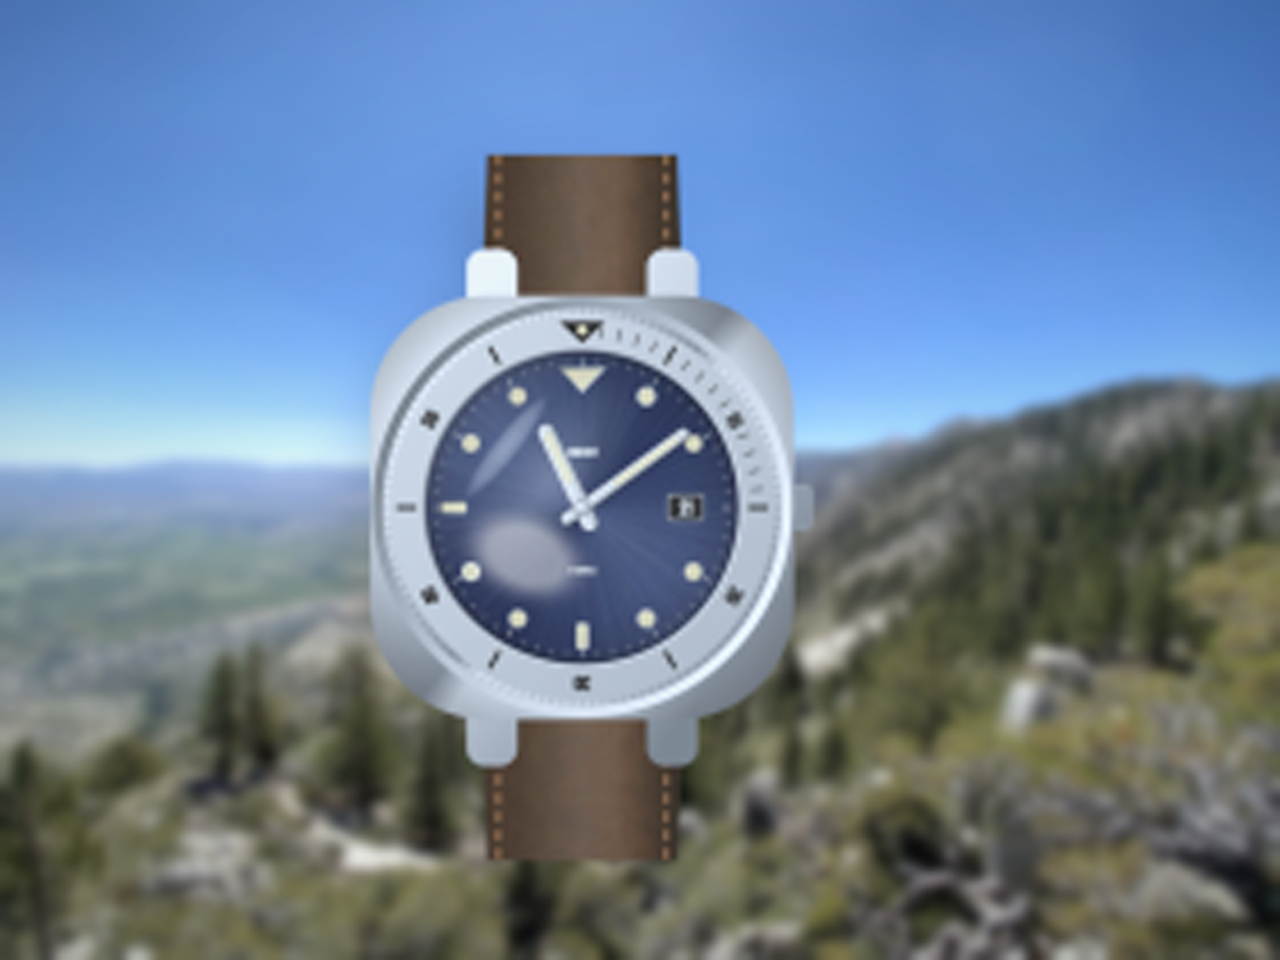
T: 11 h 09 min
